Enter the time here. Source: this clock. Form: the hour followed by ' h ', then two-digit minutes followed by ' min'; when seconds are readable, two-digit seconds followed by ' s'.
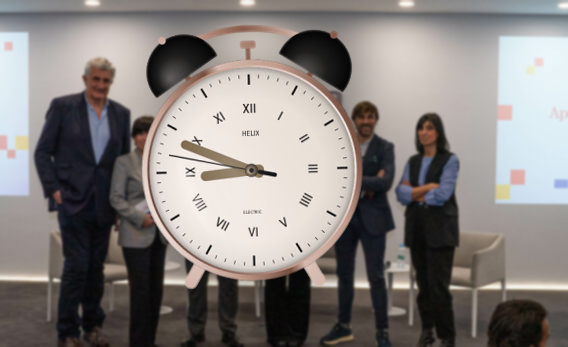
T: 8 h 48 min 47 s
